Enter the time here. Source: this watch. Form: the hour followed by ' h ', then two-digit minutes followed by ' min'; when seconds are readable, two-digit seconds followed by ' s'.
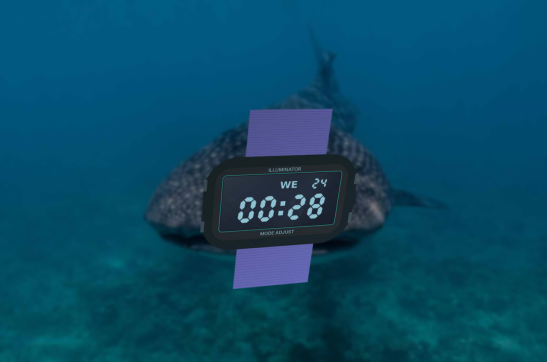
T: 0 h 28 min
